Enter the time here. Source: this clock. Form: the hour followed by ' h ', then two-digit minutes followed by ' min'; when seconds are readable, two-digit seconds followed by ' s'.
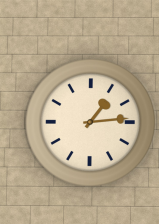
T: 1 h 14 min
